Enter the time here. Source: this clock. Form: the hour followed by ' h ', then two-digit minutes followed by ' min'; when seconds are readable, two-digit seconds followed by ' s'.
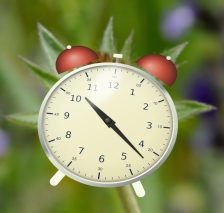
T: 10 h 22 min
